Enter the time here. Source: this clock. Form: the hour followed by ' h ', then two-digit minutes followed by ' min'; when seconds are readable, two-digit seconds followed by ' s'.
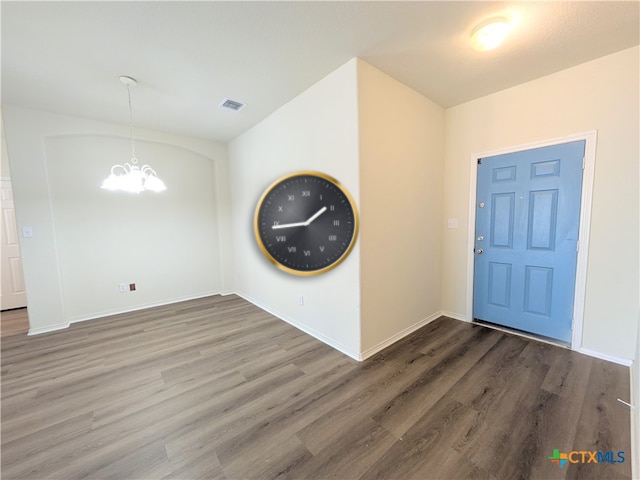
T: 1 h 44 min
